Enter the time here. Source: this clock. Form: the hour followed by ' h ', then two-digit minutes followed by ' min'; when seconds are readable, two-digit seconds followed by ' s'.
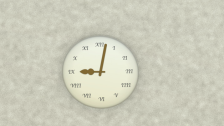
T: 9 h 02 min
